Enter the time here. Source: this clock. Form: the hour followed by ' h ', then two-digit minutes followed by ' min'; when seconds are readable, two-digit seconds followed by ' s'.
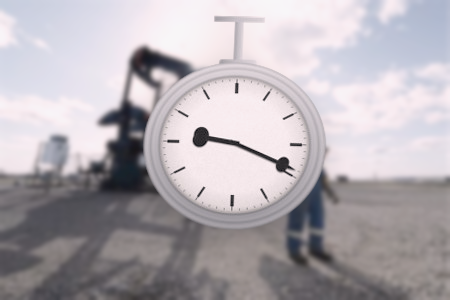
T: 9 h 19 min
